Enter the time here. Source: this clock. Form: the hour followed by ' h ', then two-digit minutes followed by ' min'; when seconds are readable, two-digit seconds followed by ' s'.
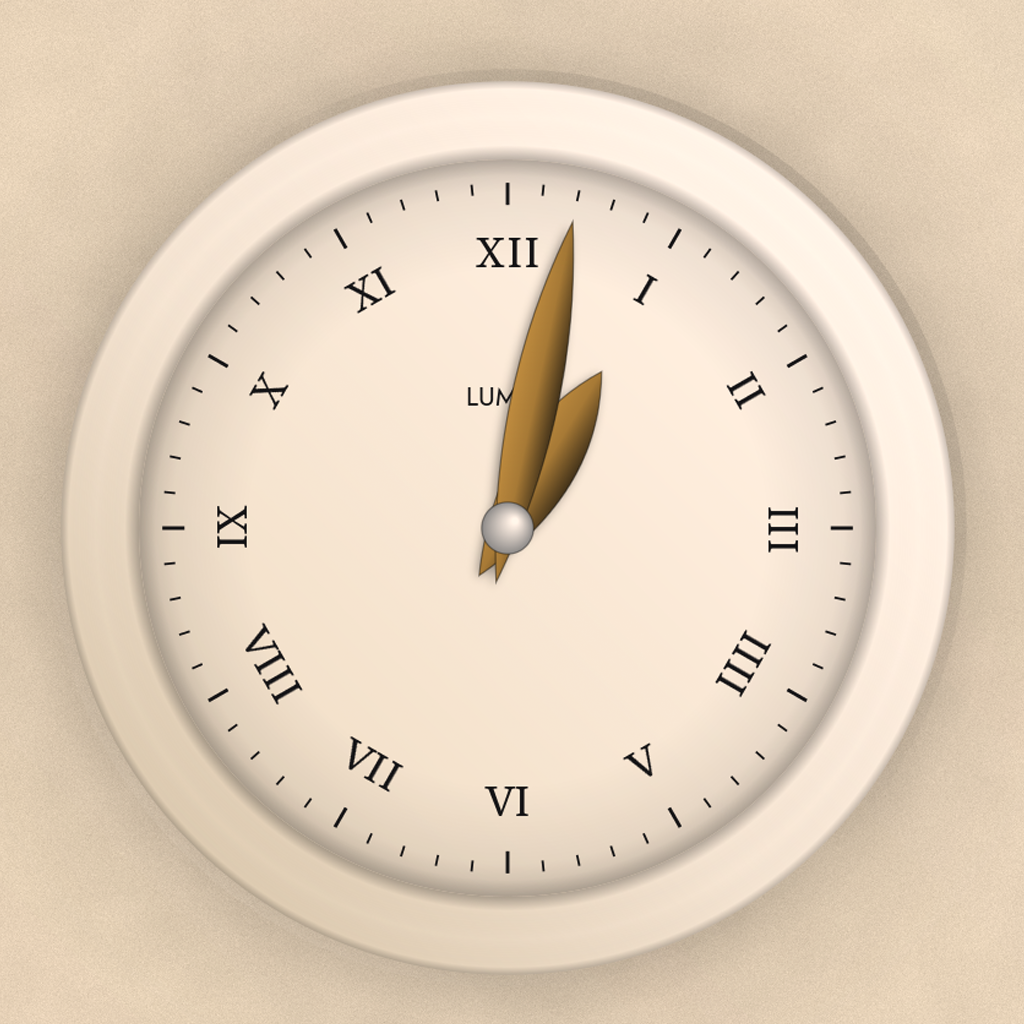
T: 1 h 02 min
